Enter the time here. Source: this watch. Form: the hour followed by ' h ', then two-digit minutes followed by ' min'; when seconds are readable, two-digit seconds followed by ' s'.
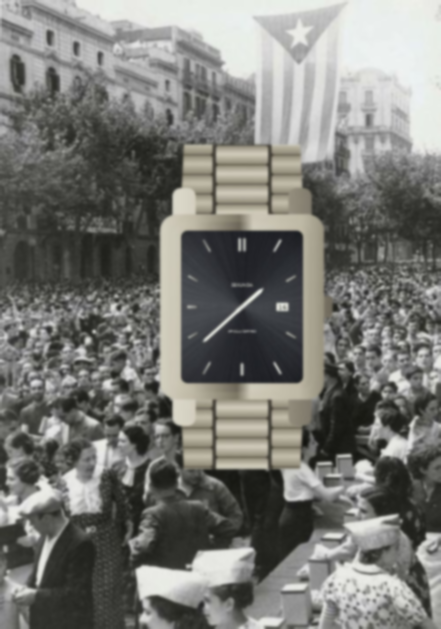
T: 1 h 38 min
